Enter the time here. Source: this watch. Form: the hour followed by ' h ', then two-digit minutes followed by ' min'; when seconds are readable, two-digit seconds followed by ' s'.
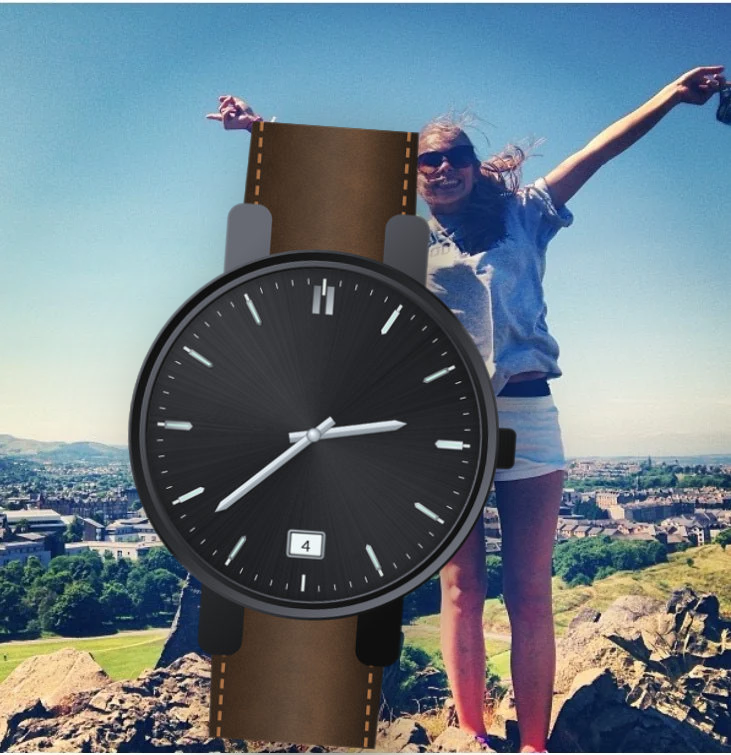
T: 2 h 38 min
